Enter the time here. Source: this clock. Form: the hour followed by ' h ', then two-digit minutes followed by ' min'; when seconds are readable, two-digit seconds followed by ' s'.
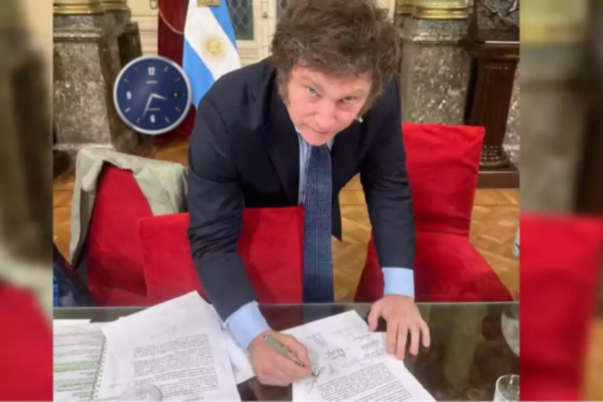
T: 3 h 34 min
